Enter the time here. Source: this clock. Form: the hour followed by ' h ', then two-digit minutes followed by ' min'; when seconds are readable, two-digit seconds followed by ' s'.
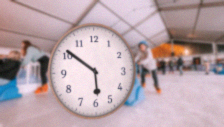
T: 5 h 51 min
